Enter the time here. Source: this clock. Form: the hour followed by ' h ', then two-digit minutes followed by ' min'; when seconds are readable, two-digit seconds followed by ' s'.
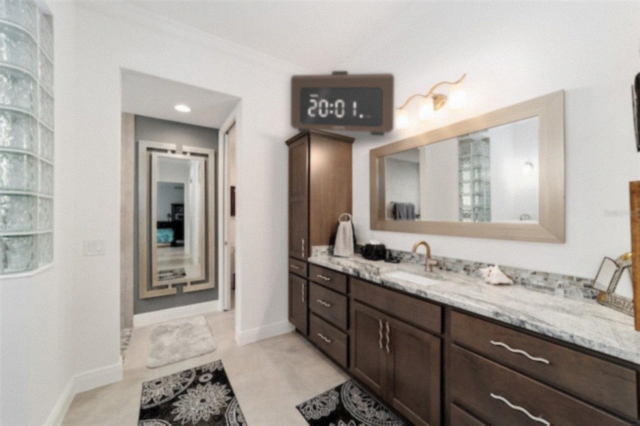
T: 20 h 01 min
